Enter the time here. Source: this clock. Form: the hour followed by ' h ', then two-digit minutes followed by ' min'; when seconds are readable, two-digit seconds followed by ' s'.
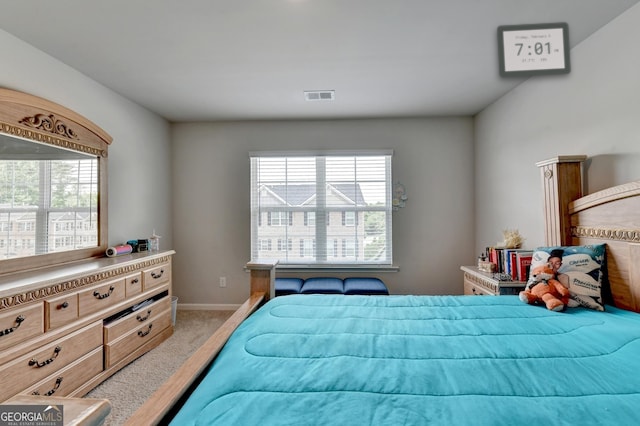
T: 7 h 01 min
